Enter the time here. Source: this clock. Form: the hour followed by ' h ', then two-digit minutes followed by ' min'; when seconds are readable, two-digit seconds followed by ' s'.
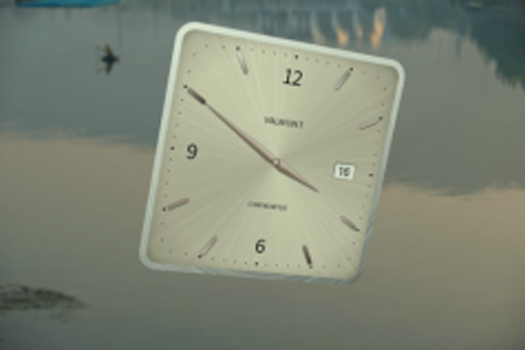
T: 3 h 50 min
